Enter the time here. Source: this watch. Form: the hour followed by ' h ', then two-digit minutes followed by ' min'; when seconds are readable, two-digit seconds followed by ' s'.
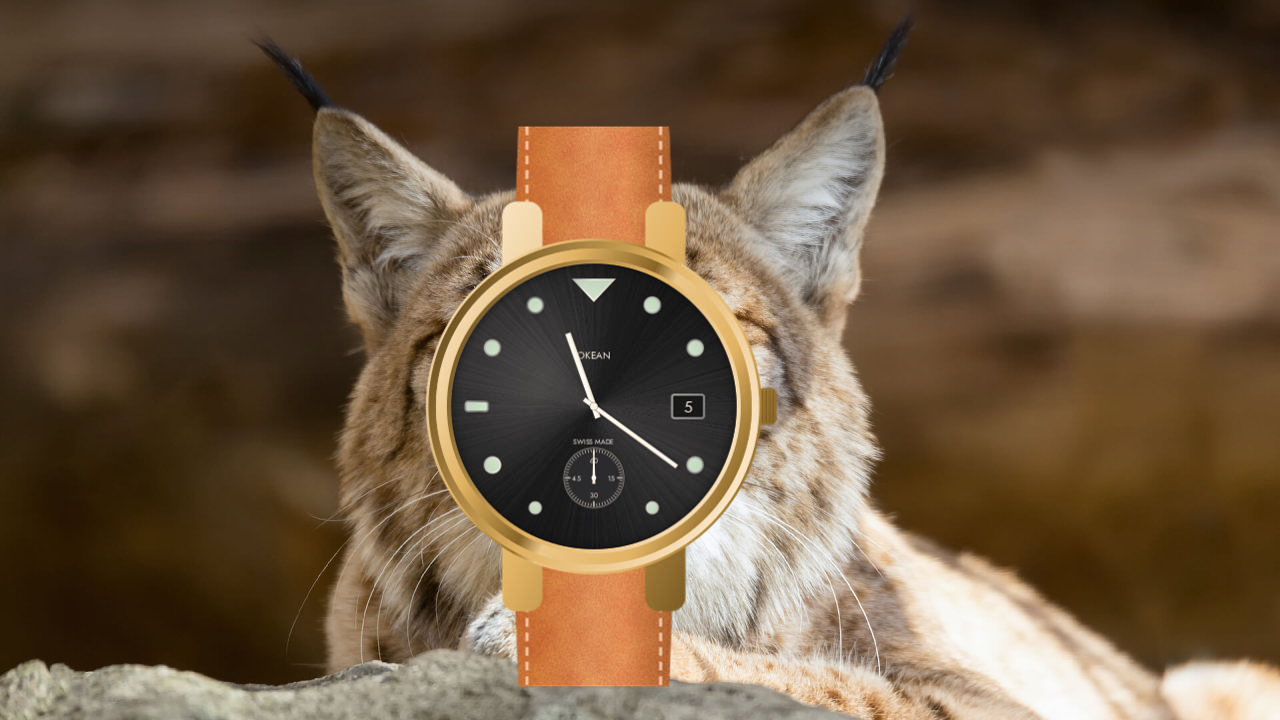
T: 11 h 21 min
